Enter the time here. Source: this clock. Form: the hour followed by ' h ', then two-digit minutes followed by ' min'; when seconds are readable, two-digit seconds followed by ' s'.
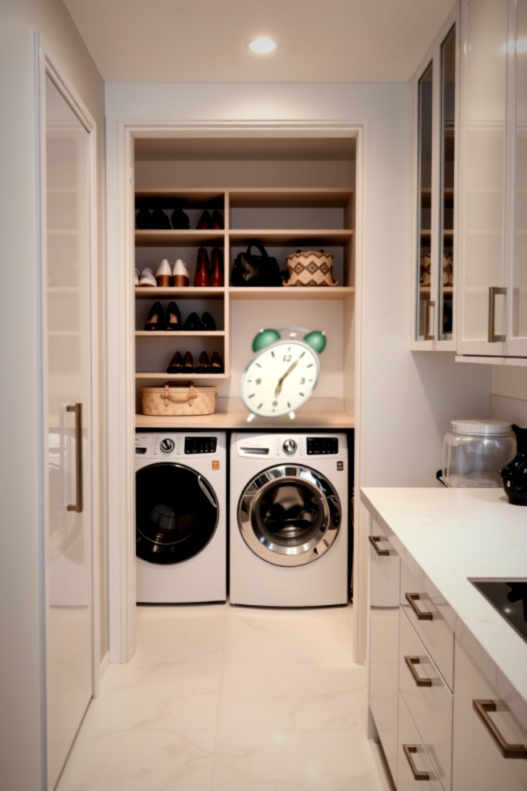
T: 6 h 05 min
